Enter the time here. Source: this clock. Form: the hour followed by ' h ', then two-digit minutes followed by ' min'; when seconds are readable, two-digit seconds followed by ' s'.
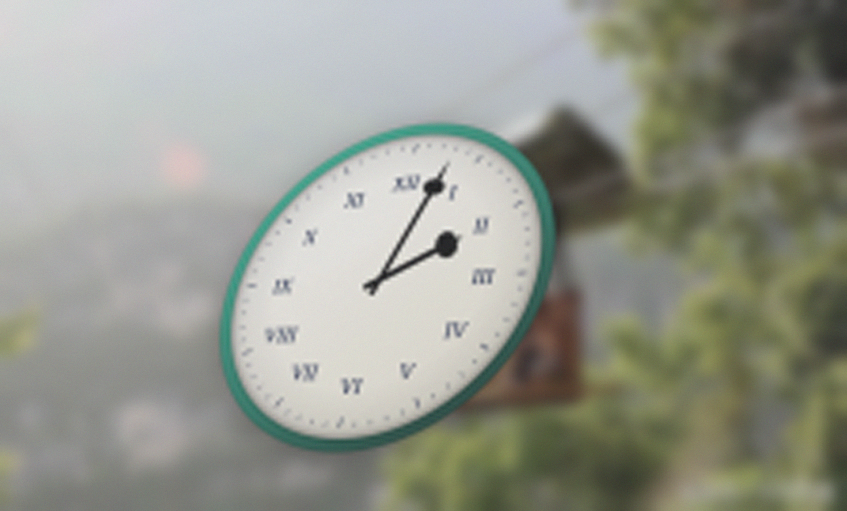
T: 2 h 03 min
